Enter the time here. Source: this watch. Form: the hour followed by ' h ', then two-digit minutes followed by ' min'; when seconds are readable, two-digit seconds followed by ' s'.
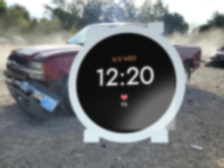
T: 12 h 20 min
